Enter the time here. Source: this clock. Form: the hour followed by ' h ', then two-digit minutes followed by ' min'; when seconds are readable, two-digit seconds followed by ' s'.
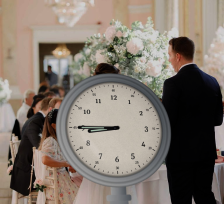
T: 8 h 45 min
